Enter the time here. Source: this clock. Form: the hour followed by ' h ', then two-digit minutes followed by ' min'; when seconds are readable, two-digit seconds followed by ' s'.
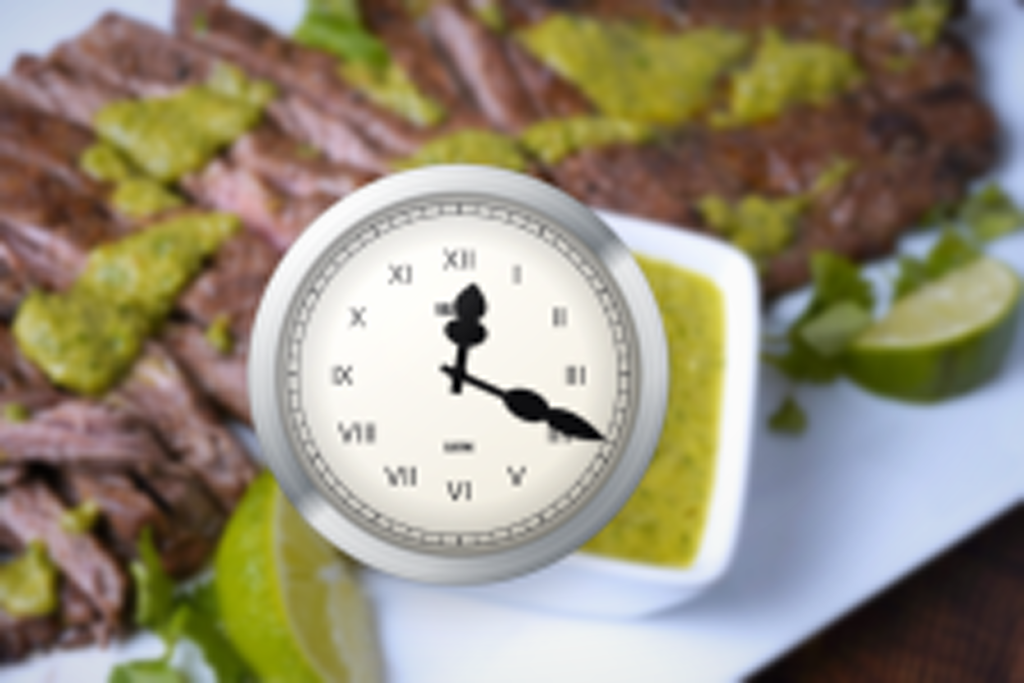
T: 12 h 19 min
